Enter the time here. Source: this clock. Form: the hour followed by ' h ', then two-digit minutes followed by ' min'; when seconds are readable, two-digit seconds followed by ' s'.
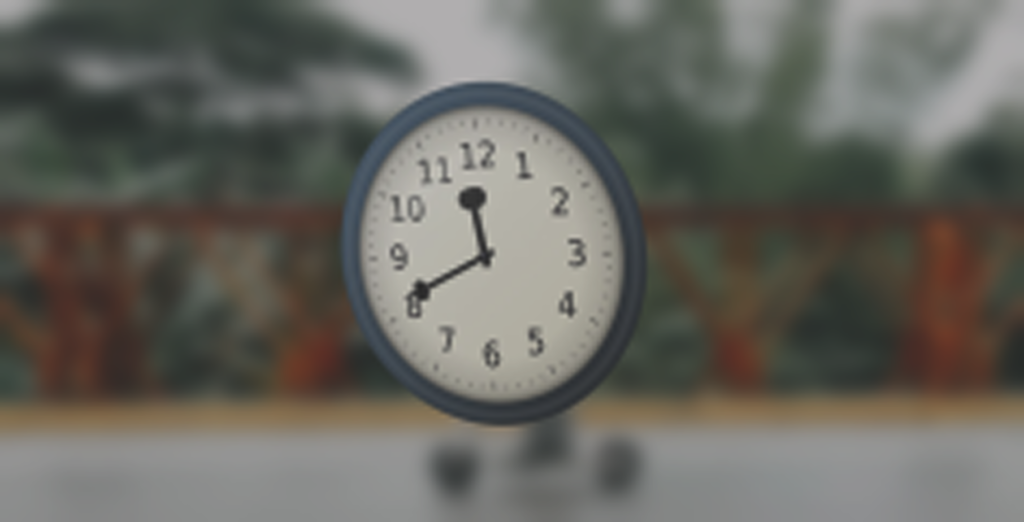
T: 11 h 41 min
